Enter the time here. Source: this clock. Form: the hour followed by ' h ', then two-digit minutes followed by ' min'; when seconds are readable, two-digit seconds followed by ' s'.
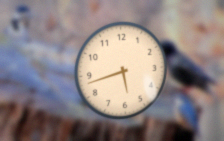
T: 5 h 43 min
